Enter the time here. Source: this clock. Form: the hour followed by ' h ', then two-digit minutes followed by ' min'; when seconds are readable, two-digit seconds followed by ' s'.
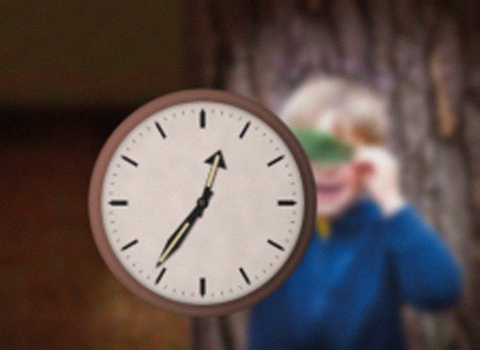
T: 12 h 36 min
